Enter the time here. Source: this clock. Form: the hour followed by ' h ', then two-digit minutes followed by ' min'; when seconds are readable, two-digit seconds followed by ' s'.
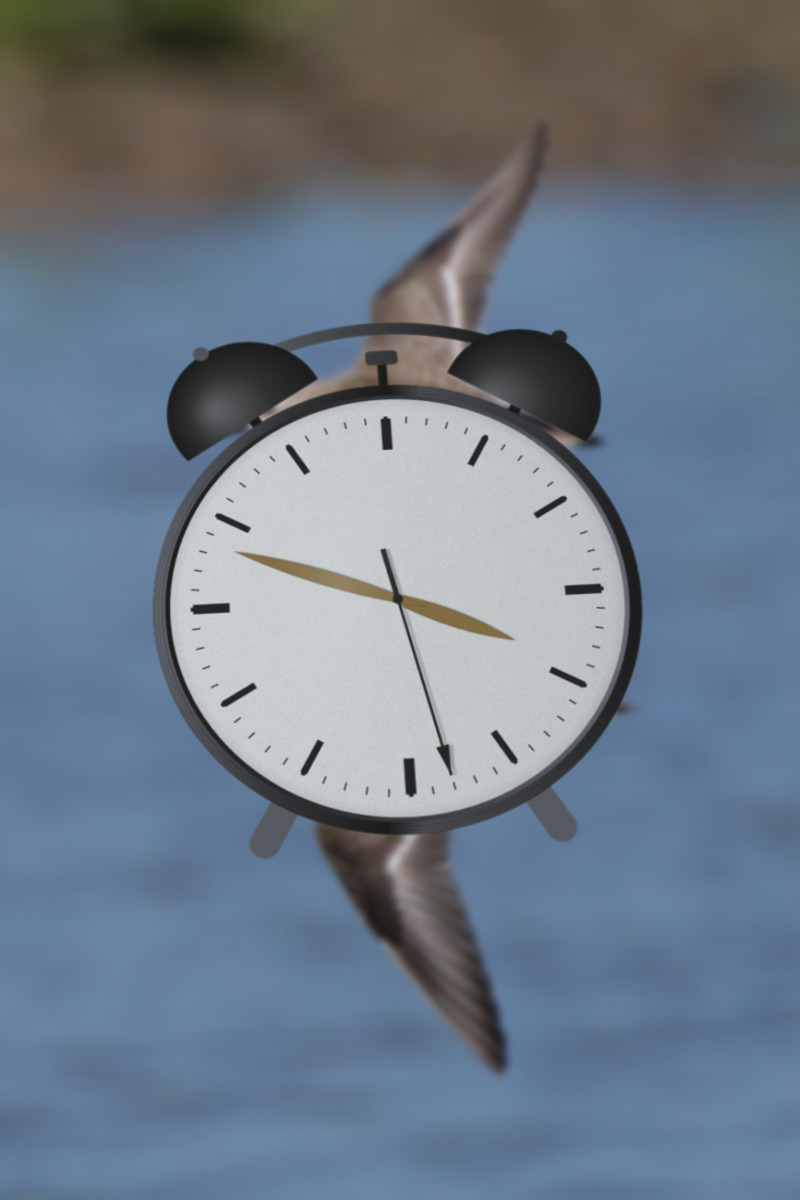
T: 3 h 48 min 28 s
